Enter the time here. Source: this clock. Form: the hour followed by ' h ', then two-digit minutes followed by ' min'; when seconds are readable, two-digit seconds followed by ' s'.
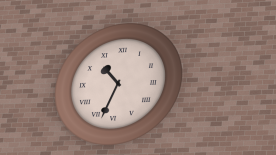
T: 10 h 33 min
